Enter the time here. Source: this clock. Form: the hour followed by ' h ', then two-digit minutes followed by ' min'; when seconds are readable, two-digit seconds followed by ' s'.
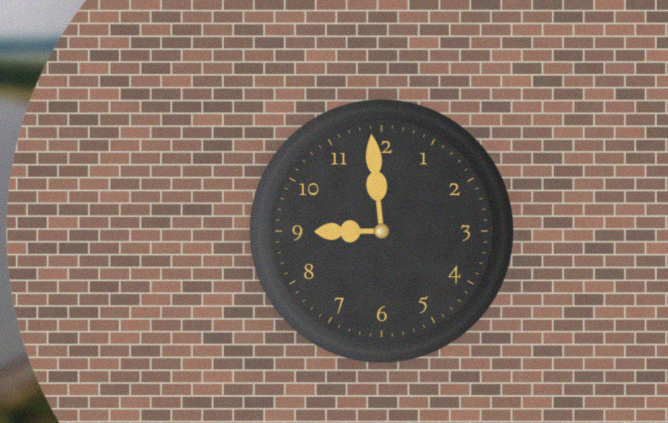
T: 8 h 59 min
